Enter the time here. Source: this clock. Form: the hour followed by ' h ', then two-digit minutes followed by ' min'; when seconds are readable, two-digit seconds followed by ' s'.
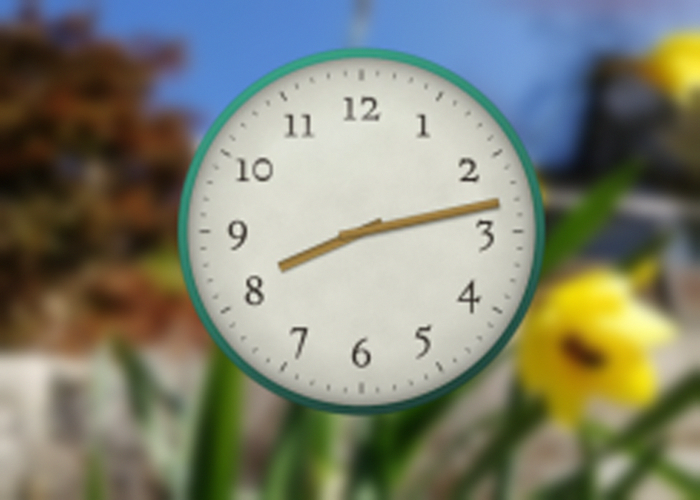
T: 8 h 13 min
